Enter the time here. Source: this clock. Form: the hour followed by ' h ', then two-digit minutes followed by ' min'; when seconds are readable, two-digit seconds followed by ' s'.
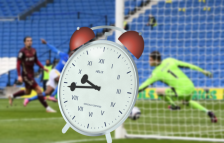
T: 9 h 44 min
